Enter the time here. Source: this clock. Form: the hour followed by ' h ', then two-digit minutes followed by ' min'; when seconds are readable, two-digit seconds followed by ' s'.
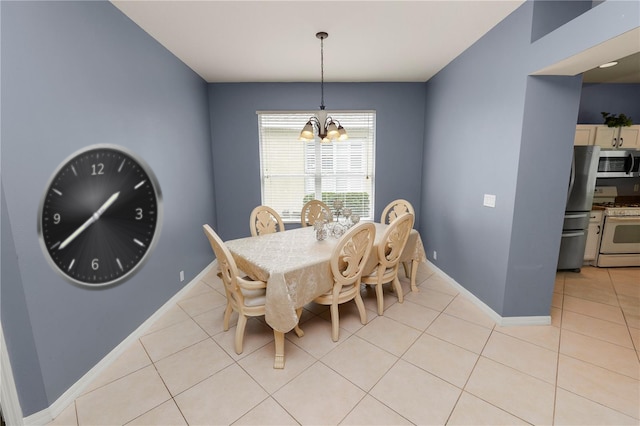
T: 1 h 39 min
